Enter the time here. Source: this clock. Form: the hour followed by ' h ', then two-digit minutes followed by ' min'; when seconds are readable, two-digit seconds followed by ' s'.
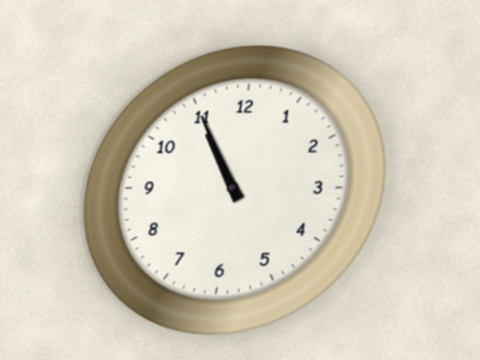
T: 10 h 55 min
